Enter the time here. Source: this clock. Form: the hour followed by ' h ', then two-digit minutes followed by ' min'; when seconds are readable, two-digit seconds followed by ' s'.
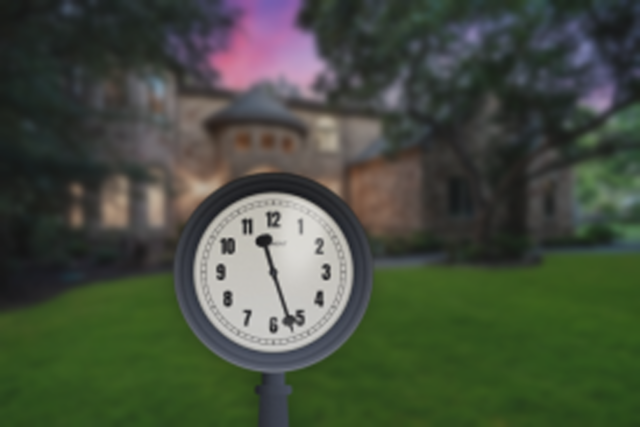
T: 11 h 27 min
